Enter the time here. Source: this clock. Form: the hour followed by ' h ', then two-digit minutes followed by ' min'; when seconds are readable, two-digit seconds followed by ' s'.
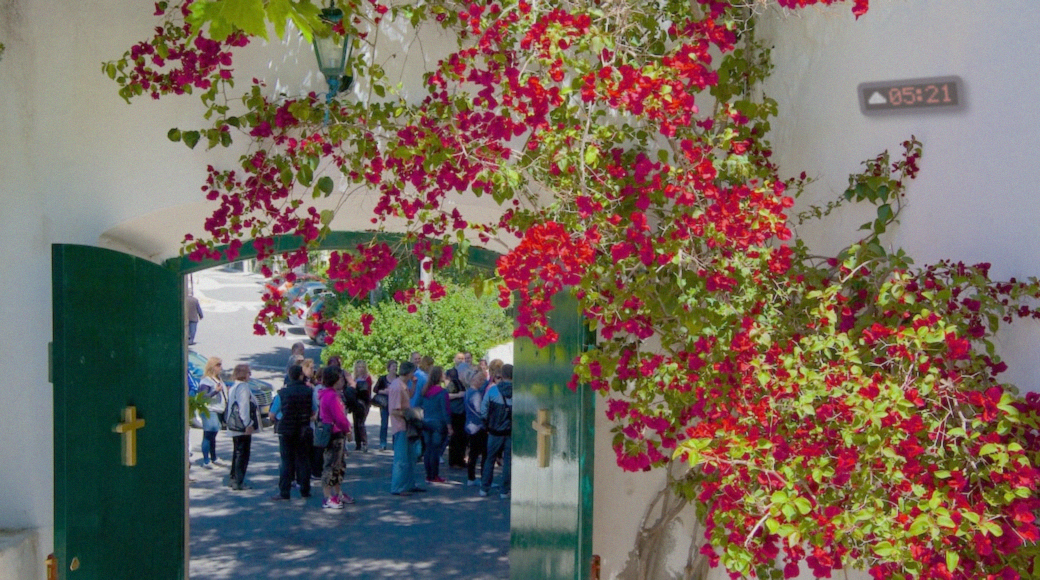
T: 5 h 21 min
